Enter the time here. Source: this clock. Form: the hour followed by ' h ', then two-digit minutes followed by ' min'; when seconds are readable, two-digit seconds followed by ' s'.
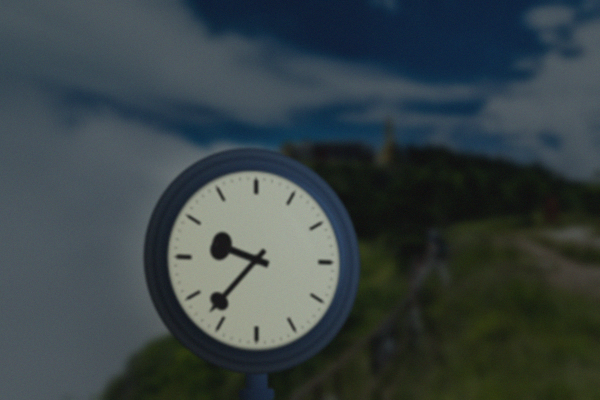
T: 9 h 37 min
